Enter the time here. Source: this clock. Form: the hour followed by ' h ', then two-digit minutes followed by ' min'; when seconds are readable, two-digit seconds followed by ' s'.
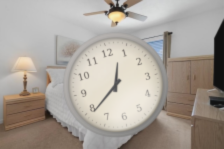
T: 12 h 39 min
